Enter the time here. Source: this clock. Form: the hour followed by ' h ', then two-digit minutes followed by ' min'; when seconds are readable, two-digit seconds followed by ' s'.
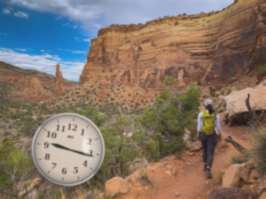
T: 9 h 16 min
